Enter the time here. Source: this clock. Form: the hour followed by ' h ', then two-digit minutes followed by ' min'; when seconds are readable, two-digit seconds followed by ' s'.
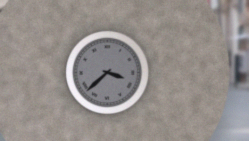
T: 3 h 38 min
